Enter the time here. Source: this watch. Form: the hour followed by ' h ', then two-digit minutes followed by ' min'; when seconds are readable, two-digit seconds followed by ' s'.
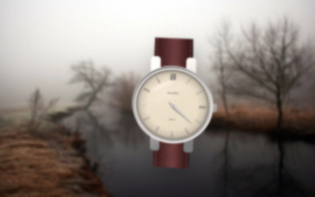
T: 4 h 22 min
